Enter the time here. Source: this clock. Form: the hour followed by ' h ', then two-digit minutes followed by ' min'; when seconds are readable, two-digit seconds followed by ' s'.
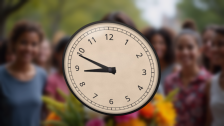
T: 8 h 49 min
